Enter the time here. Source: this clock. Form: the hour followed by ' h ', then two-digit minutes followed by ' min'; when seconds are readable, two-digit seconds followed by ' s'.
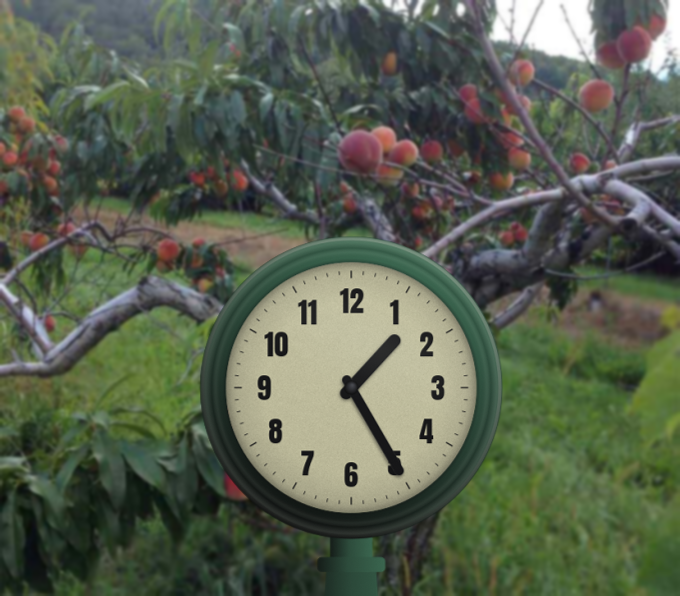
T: 1 h 25 min
